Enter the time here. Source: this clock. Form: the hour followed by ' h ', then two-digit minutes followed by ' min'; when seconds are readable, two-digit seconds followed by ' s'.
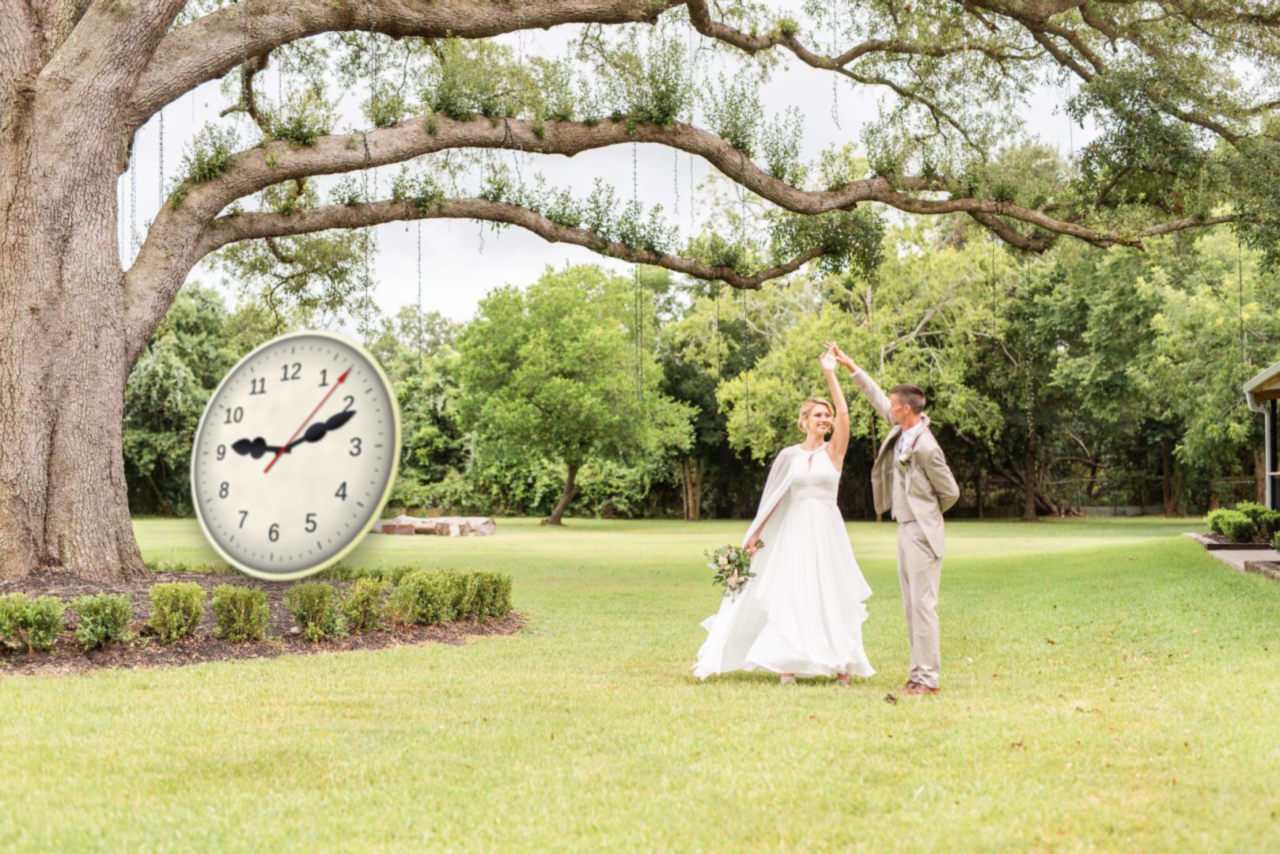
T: 9 h 11 min 07 s
